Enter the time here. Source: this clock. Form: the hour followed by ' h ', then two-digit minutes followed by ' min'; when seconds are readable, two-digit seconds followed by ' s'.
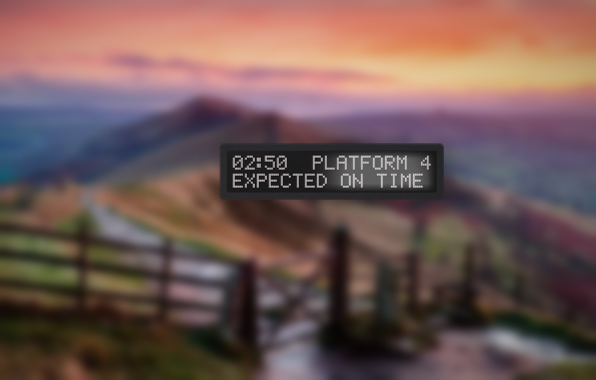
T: 2 h 50 min
